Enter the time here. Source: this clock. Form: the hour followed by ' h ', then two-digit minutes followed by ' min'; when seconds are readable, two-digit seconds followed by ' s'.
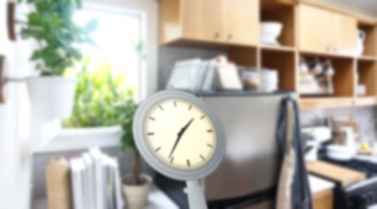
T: 1 h 36 min
